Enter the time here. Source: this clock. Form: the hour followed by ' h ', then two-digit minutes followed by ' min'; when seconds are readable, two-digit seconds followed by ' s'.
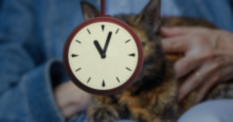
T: 11 h 03 min
